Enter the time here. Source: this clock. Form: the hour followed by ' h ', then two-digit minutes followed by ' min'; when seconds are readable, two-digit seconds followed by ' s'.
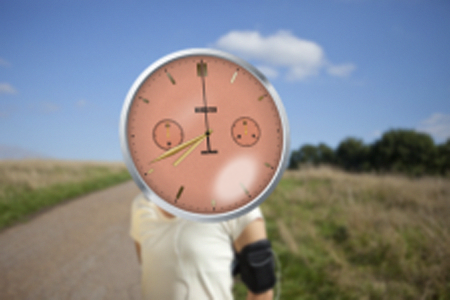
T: 7 h 41 min
